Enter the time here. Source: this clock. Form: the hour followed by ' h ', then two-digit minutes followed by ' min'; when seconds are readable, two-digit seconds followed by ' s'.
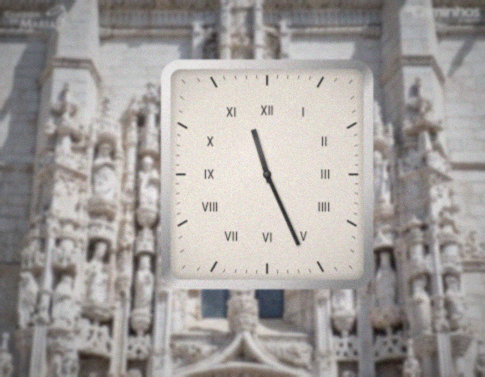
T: 11 h 26 min
